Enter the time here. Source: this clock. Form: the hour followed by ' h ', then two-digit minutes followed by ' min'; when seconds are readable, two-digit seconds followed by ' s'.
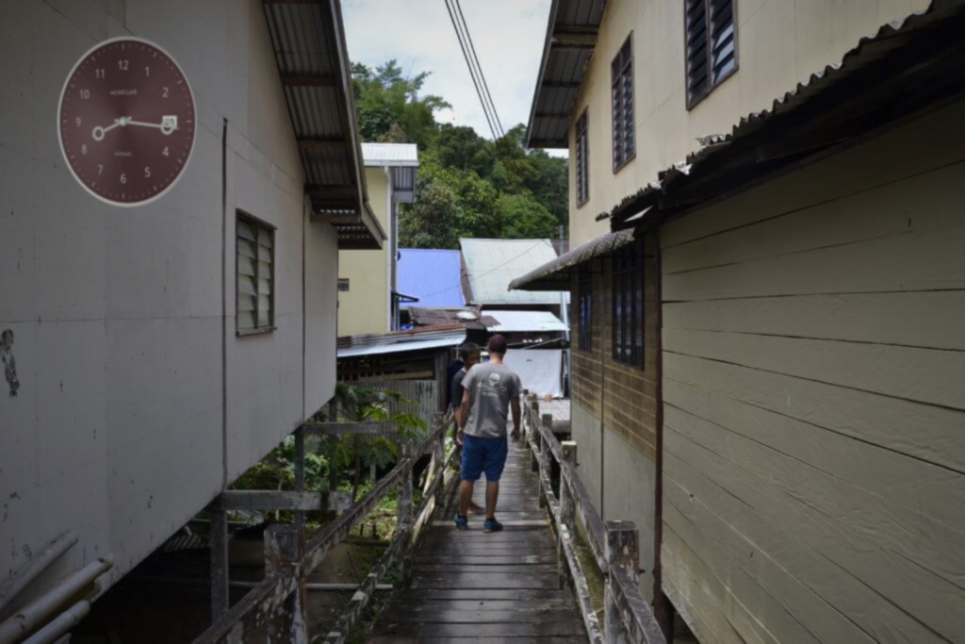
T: 8 h 16 min
